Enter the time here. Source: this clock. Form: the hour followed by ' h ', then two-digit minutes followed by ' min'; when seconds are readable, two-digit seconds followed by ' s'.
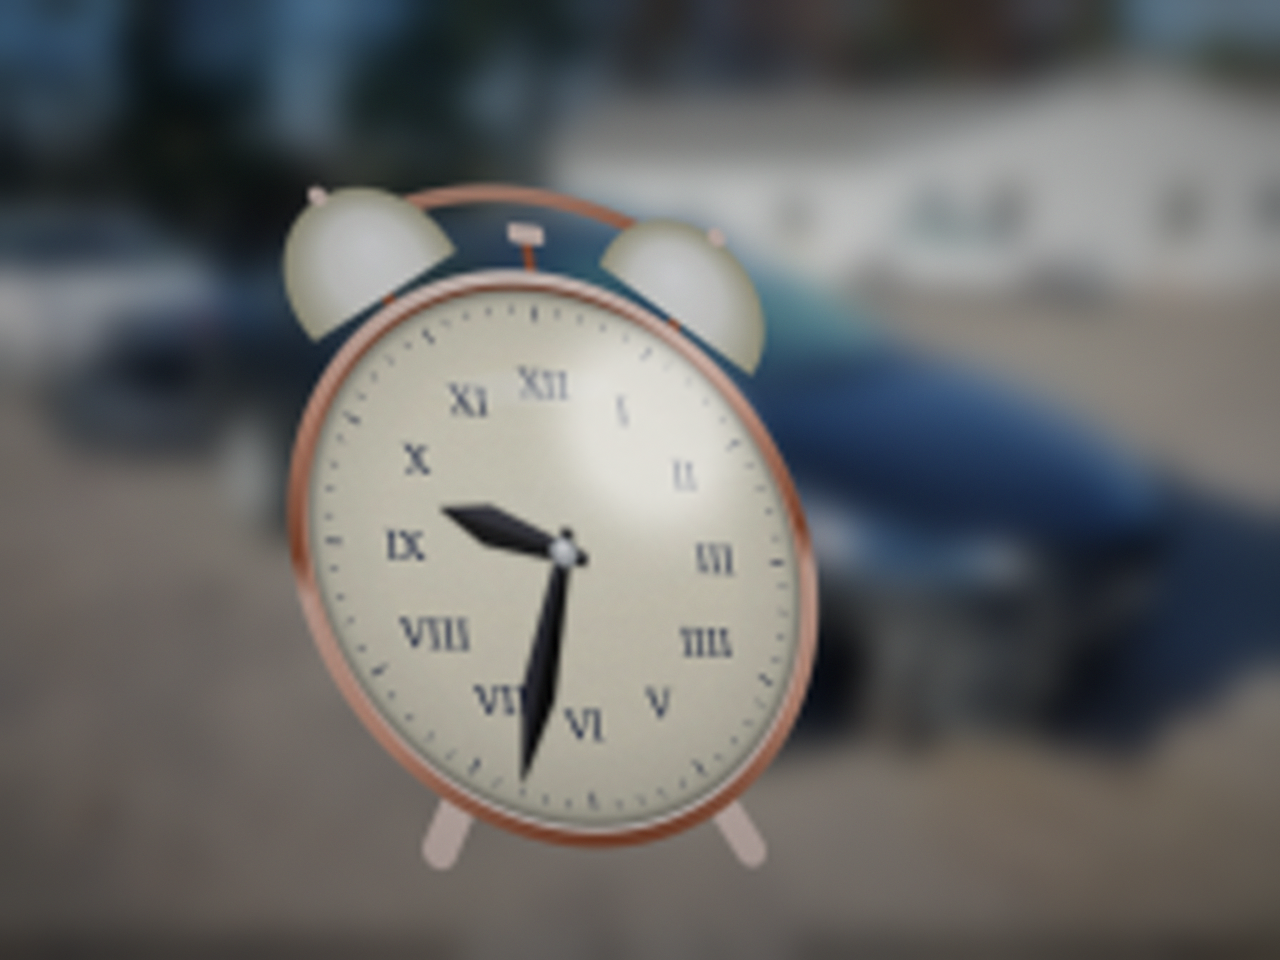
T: 9 h 33 min
